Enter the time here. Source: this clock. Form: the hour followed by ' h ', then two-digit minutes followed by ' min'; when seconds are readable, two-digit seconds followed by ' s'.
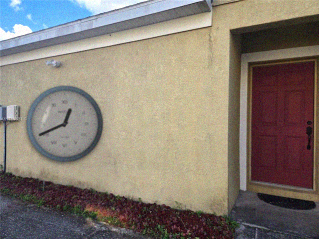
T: 12 h 41 min
